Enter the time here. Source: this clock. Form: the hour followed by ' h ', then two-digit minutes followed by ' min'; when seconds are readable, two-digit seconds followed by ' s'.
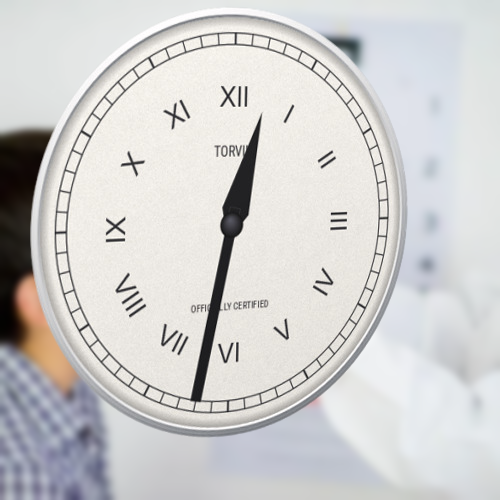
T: 12 h 32 min
